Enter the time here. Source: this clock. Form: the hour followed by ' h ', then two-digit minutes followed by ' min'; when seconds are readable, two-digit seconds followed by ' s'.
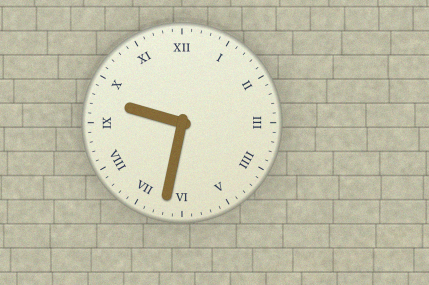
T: 9 h 32 min
